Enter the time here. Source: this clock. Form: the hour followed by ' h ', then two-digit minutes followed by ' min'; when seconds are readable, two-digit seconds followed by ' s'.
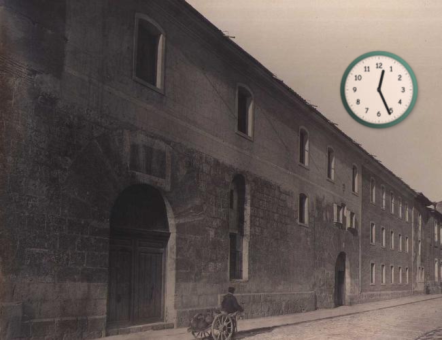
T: 12 h 26 min
